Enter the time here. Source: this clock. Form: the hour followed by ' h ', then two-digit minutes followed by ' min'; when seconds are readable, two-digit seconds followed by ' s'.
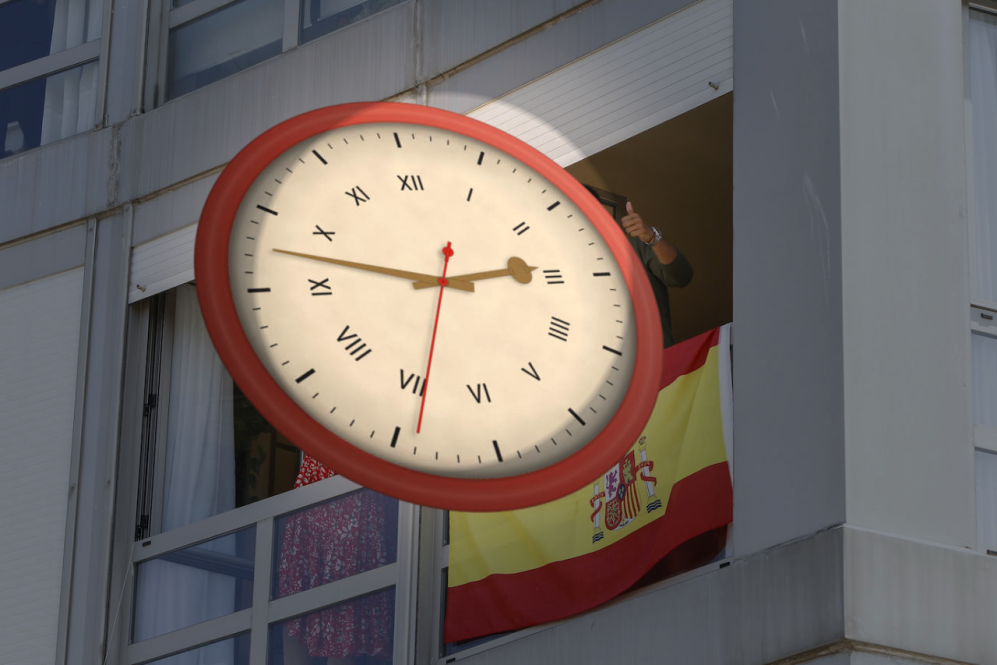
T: 2 h 47 min 34 s
